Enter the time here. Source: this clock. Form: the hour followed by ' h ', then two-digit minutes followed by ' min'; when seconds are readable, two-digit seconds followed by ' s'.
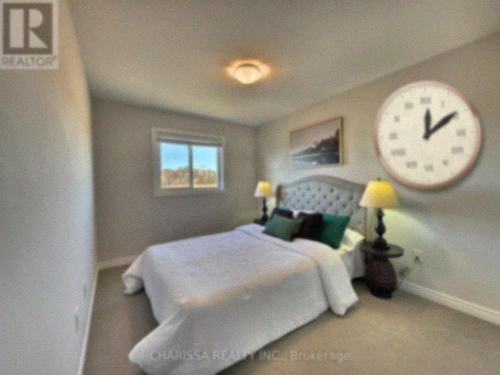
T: 12 h 09 min
